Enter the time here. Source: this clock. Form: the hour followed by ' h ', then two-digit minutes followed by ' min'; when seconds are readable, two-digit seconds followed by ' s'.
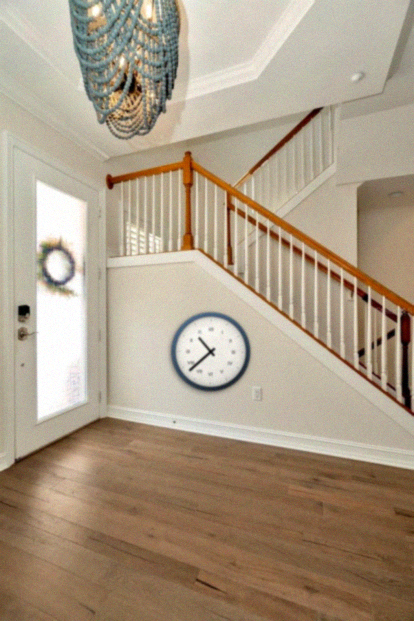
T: 10 h 38 min
